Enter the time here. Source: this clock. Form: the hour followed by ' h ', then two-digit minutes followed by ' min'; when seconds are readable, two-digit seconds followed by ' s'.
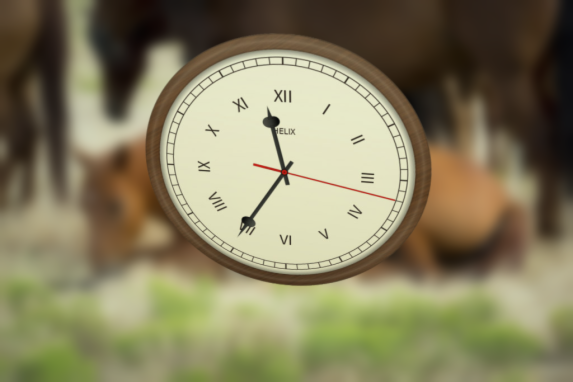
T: 11 h 35 min 17 s
